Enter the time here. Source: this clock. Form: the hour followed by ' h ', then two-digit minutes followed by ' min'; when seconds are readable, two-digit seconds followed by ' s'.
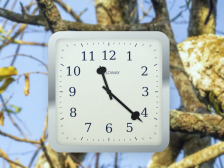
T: 11 h 22 min
